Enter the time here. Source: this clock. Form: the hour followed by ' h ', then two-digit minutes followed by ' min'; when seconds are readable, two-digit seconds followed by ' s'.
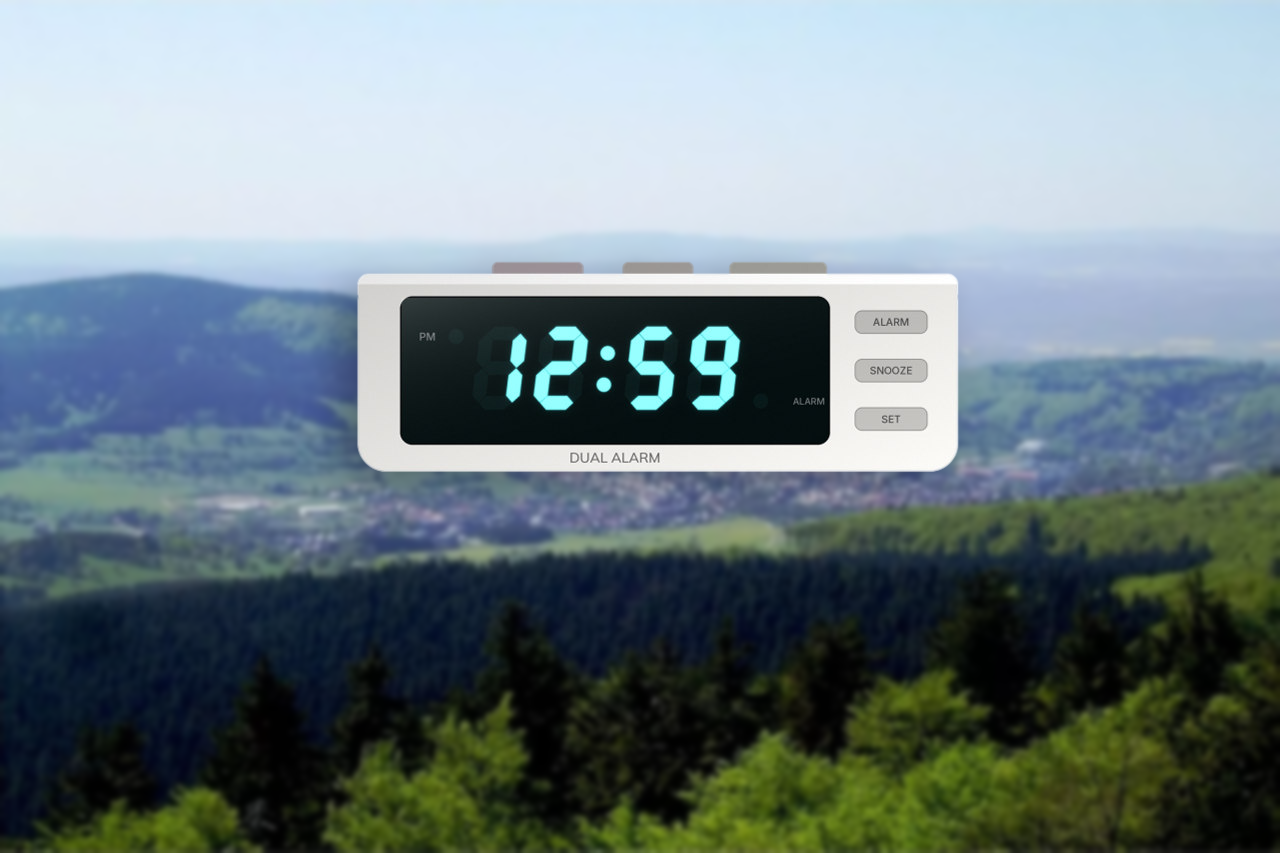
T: 12 h 59 min
